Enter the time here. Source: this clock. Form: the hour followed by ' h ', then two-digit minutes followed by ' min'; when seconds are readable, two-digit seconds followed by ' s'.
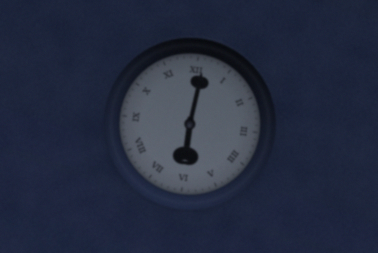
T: 6 h 01 min
